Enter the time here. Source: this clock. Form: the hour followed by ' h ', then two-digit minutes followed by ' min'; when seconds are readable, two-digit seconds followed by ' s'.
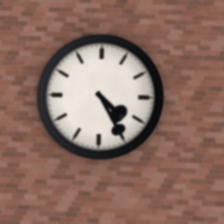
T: 4 h 25 min
